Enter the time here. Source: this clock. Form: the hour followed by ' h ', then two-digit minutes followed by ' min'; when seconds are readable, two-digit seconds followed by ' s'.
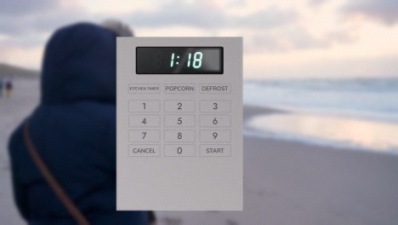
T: 1 h 18 min
